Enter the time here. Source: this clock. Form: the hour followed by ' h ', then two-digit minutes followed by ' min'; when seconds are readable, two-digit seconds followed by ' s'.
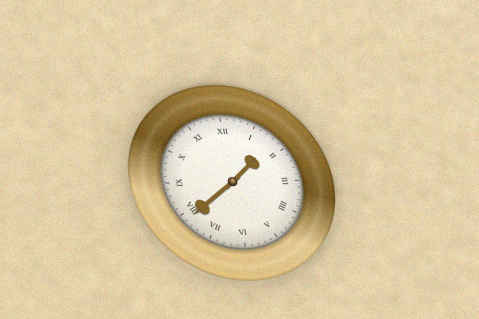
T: 1 h 39 min
